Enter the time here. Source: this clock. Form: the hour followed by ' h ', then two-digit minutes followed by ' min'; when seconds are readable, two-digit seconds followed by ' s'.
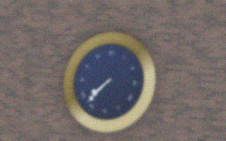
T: 7 h 37 min
